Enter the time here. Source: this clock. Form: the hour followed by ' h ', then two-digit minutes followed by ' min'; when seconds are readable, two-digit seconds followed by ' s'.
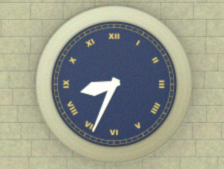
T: 8 h 34 min
